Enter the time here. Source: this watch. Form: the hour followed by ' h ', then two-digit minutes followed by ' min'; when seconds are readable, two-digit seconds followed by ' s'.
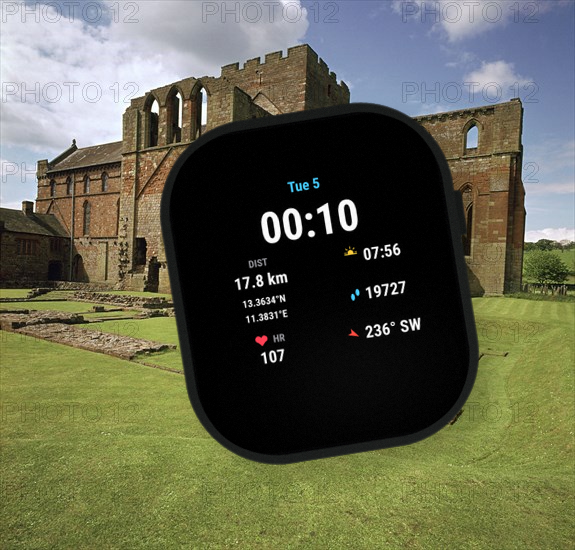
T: 0 h 10 min
